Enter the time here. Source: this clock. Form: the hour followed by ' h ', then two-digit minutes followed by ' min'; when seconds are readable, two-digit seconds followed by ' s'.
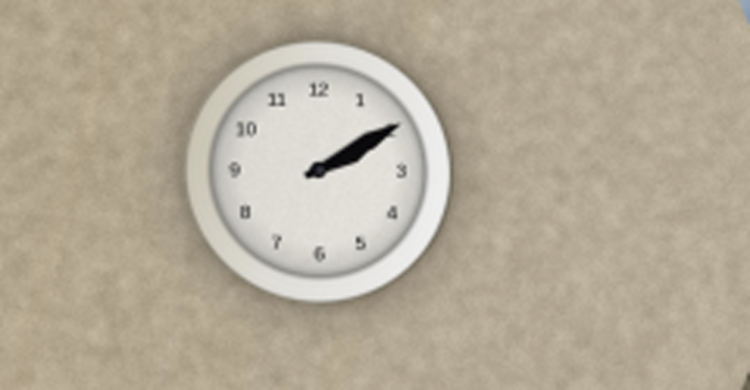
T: 2 h 10 min
